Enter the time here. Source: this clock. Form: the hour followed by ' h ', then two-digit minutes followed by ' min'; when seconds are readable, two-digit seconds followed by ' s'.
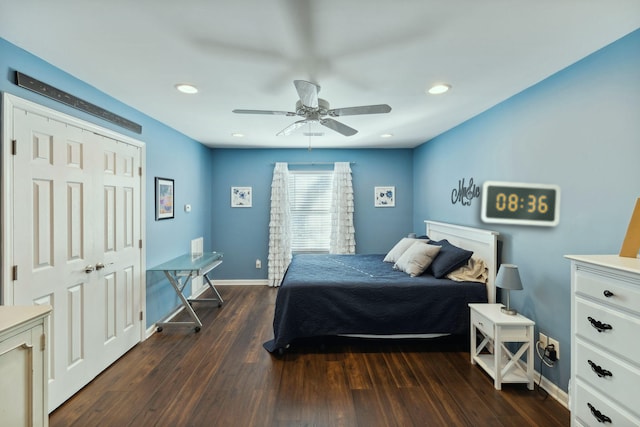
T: 8 h 36 min
